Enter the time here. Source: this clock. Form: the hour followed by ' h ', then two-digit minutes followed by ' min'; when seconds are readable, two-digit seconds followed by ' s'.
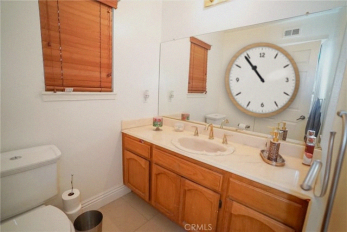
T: 10 h 54 min
